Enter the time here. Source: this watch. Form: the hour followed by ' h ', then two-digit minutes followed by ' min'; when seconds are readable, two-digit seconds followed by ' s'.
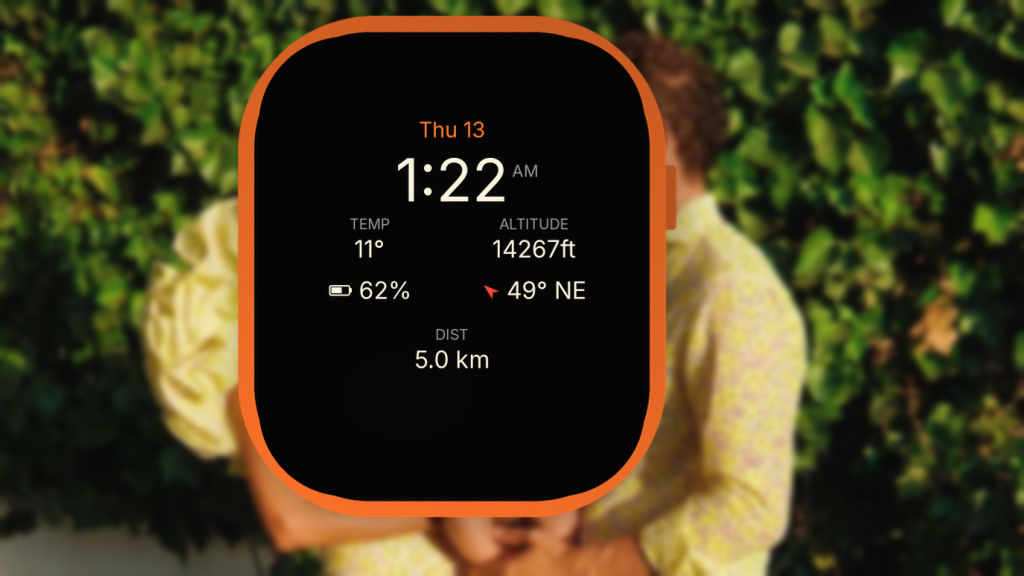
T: 1 h 22 min
